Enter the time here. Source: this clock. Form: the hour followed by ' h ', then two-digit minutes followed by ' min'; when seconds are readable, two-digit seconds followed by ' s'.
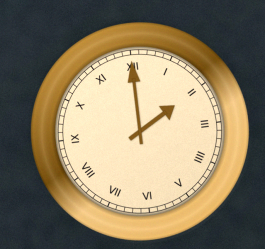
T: 2 h 00 min
